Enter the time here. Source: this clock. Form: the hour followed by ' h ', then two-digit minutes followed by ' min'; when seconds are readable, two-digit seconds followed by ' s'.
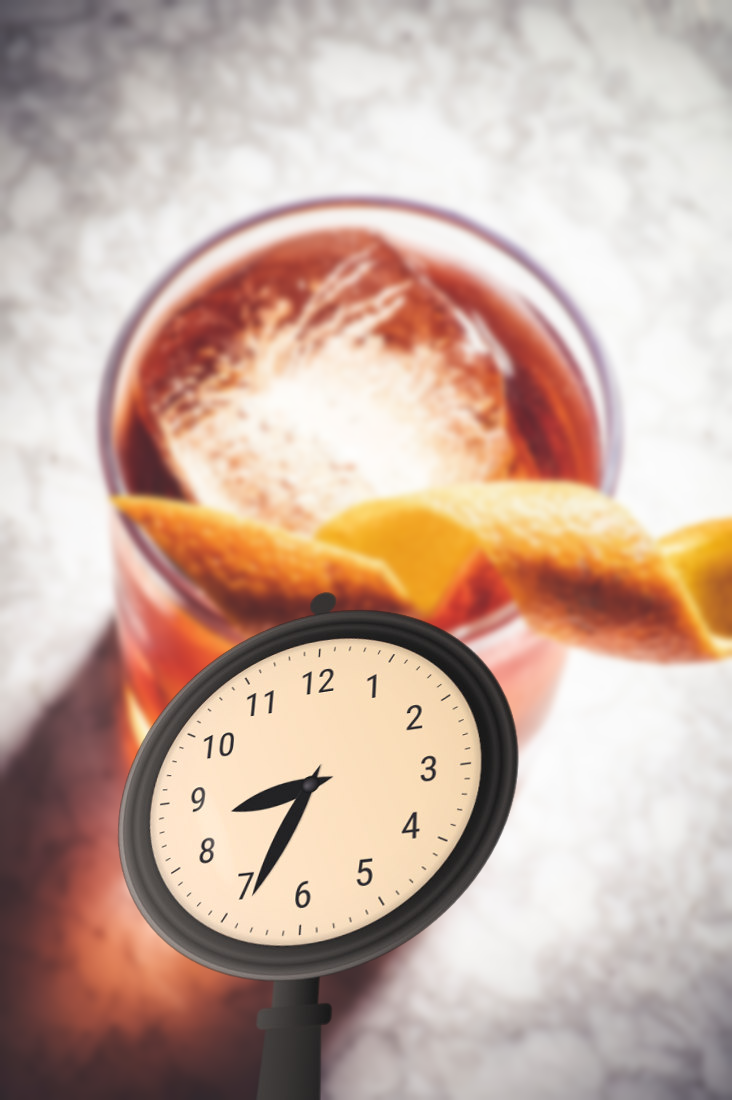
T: 8 h 34 min
